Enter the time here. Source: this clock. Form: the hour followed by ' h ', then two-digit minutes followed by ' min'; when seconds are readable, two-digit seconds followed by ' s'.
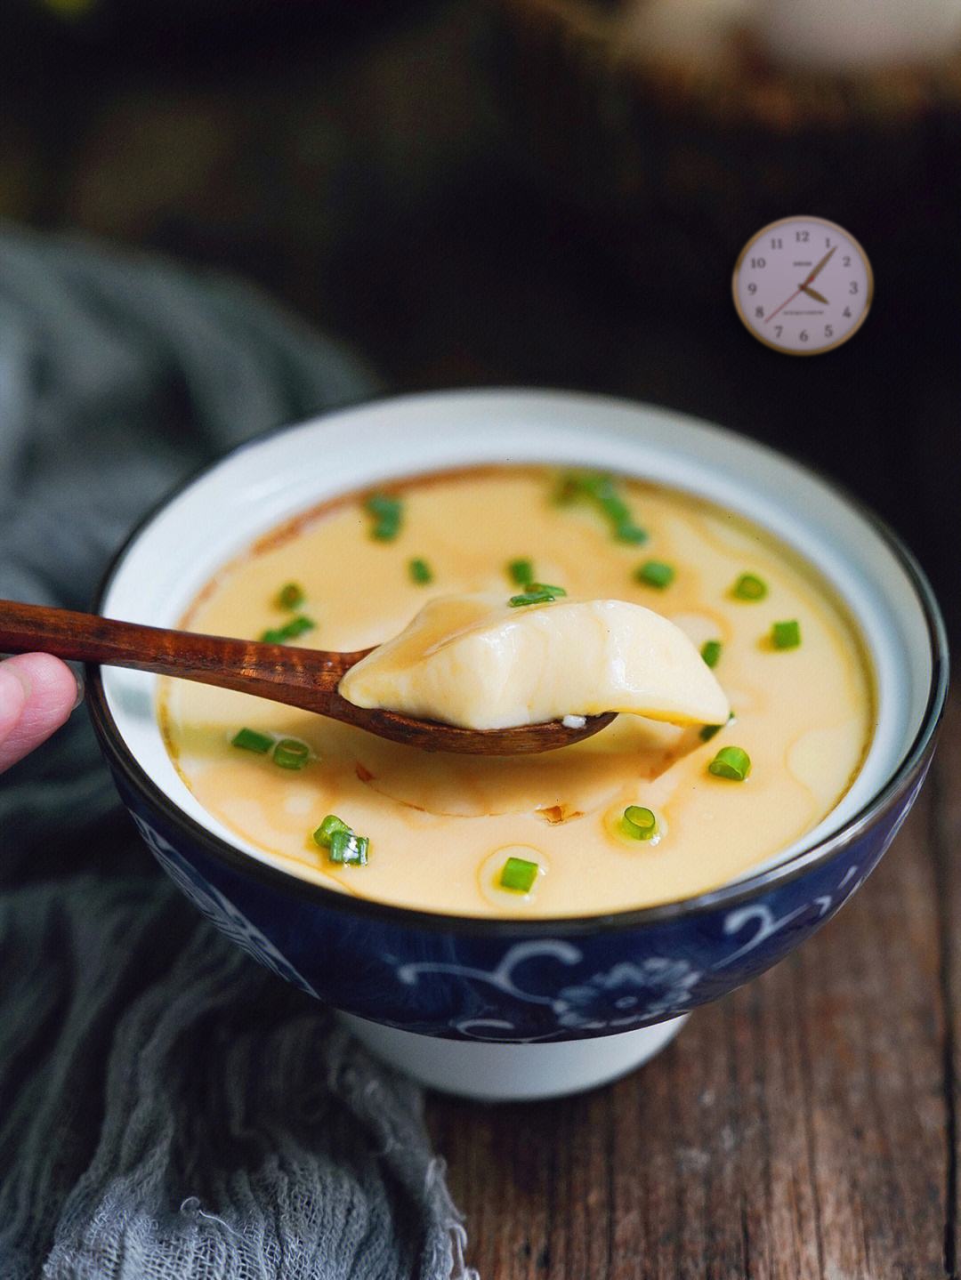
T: 4 h 06 min 38 s
